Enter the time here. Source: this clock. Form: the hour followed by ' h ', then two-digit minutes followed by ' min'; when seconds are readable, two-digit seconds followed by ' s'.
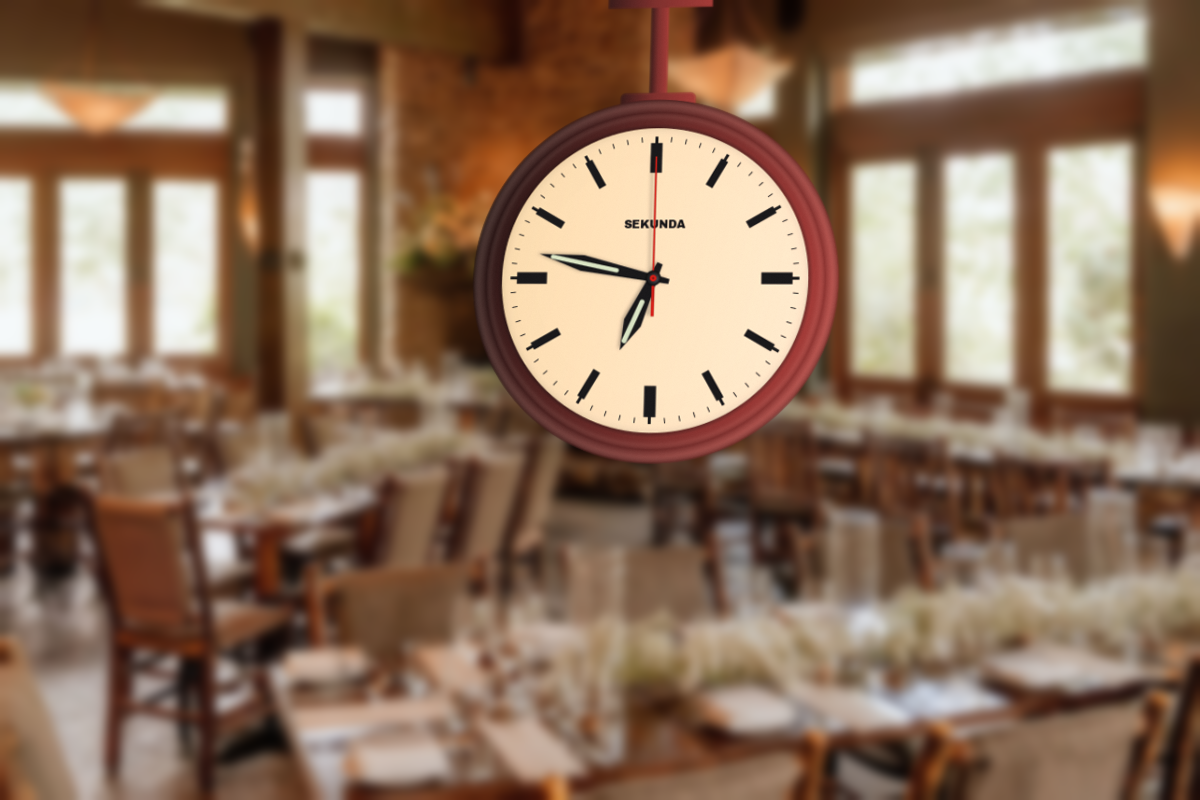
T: 6 h 47 min 00 s
